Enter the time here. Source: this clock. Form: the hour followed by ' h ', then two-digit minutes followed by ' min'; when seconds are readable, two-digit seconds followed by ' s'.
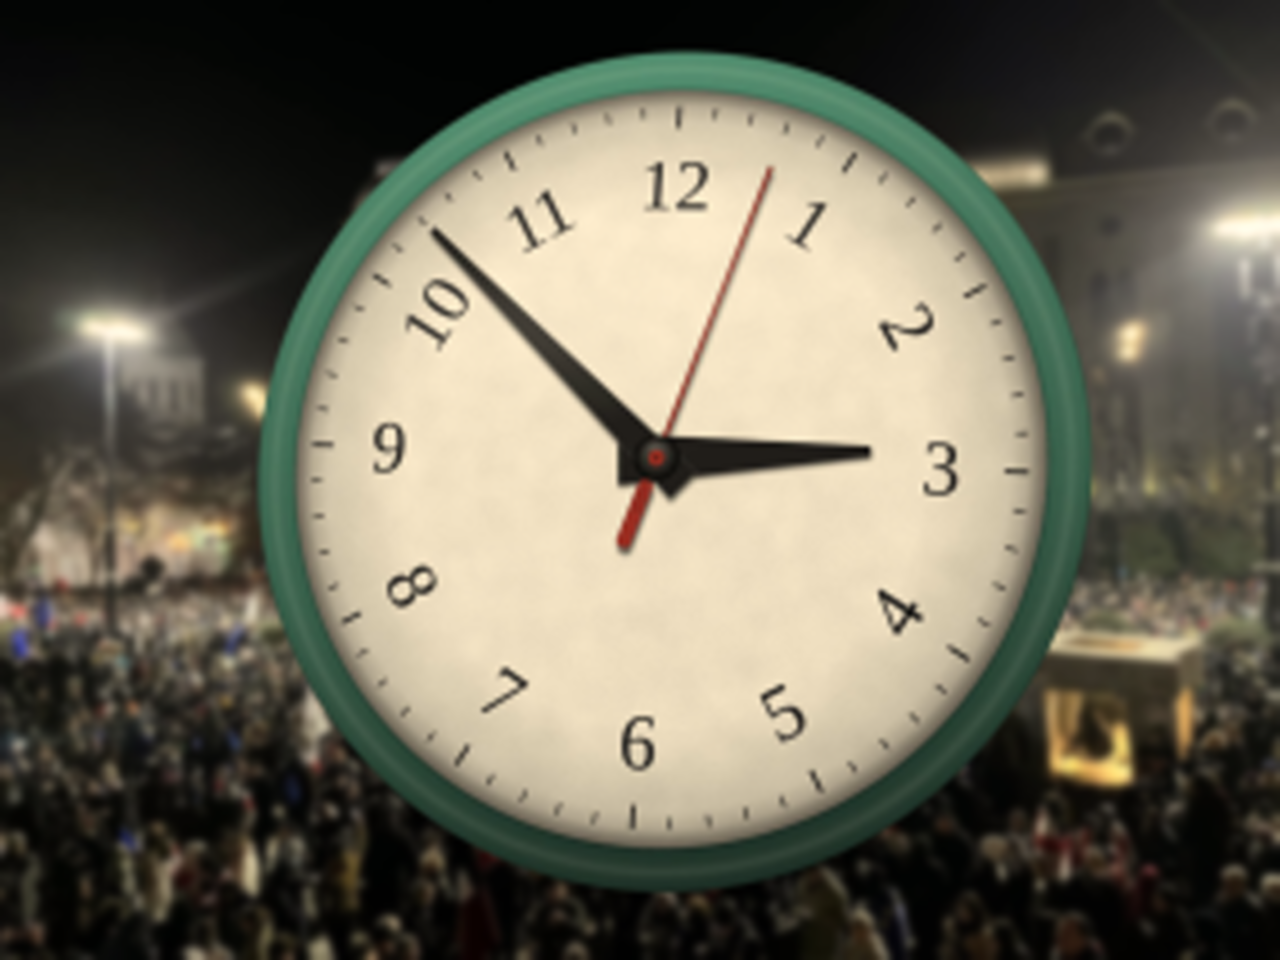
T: 2 h 52 min 03 s
